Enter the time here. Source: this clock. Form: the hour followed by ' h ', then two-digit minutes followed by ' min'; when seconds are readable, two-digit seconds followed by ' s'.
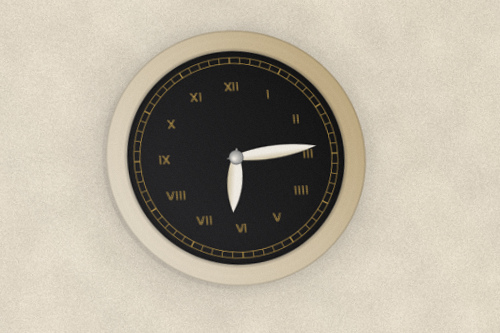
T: 6 h 14 min
